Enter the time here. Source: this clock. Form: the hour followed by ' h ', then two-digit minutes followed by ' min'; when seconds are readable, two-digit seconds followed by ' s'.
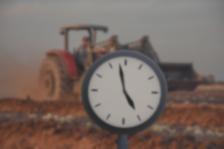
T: 4 h 58 min
